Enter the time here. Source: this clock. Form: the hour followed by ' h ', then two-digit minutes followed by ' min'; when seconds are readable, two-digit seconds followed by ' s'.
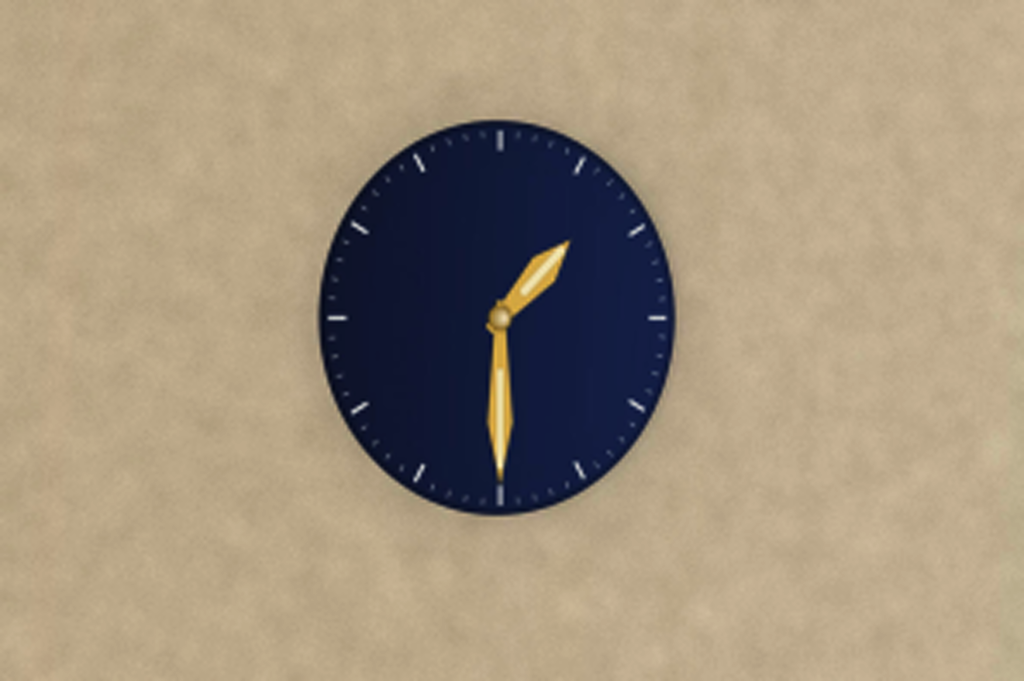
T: 1 h 30 min
